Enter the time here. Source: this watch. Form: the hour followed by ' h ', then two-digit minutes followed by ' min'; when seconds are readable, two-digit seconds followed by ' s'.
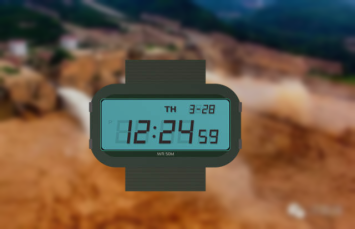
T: 12 h 24 min 59 s
